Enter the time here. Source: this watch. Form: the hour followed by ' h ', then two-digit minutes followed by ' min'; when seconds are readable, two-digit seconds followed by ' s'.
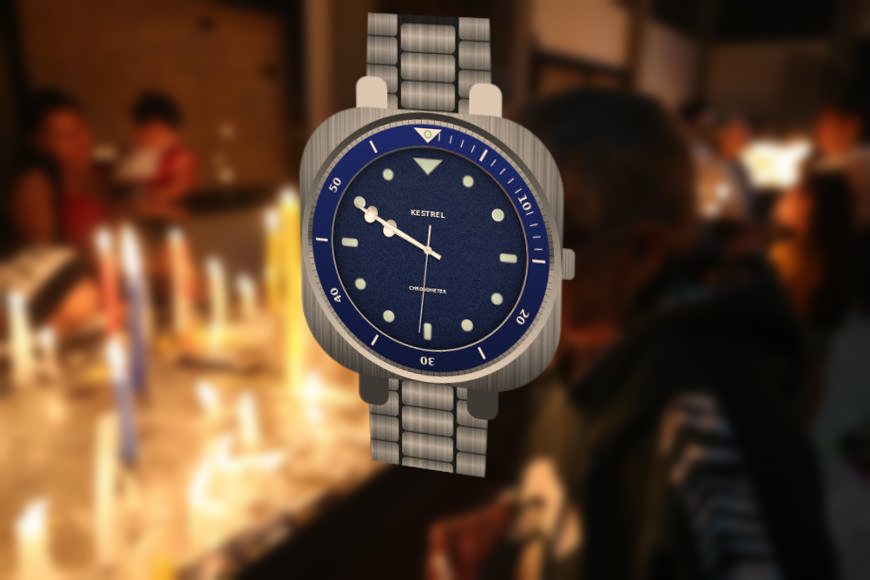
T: 9 h 49 min 31 s
